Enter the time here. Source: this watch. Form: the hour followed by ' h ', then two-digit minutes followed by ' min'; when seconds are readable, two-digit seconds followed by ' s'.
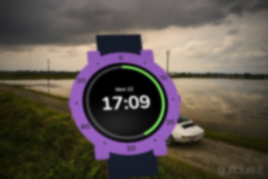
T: 17 h 09 min
